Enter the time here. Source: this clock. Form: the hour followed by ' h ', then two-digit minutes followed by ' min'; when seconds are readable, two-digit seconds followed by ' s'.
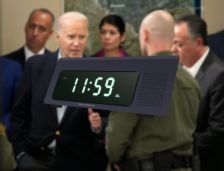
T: 11 h 59 min
